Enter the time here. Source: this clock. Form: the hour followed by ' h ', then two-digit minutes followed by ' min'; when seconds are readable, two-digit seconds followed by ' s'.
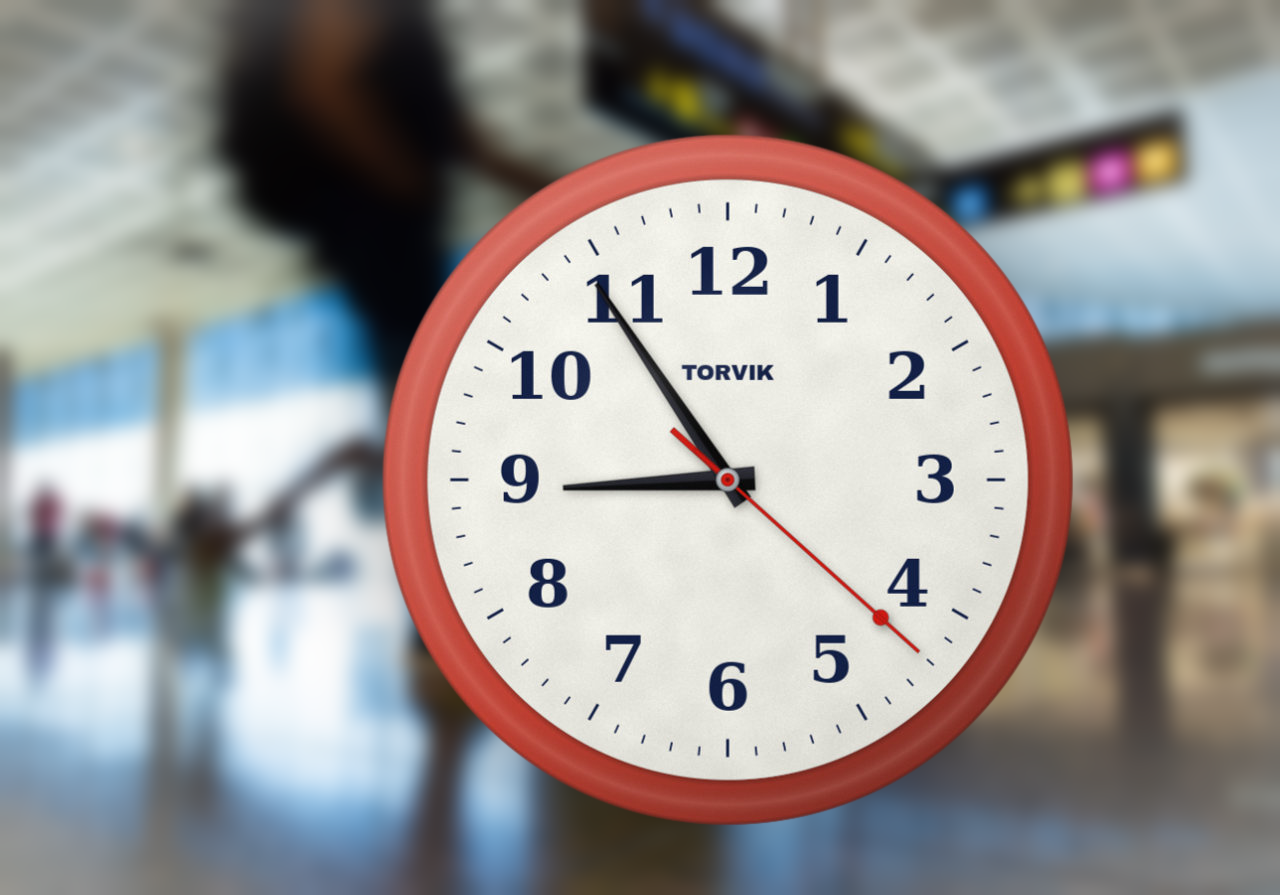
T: 8 h 54 min 22 s
